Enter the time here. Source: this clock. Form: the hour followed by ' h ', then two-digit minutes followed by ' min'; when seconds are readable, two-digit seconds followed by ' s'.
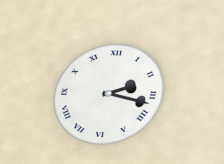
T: 2 h 17 min
